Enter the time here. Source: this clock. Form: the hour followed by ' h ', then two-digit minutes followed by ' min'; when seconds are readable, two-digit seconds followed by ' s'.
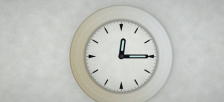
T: 12 h 15 min
